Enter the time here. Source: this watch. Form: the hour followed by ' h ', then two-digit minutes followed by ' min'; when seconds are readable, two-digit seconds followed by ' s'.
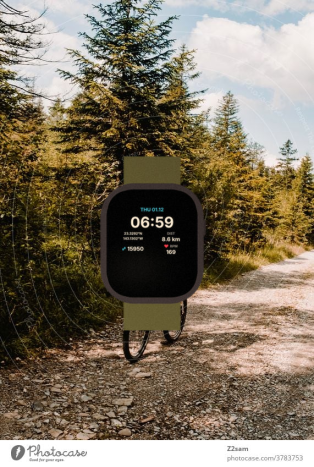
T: 6 h 59 min
